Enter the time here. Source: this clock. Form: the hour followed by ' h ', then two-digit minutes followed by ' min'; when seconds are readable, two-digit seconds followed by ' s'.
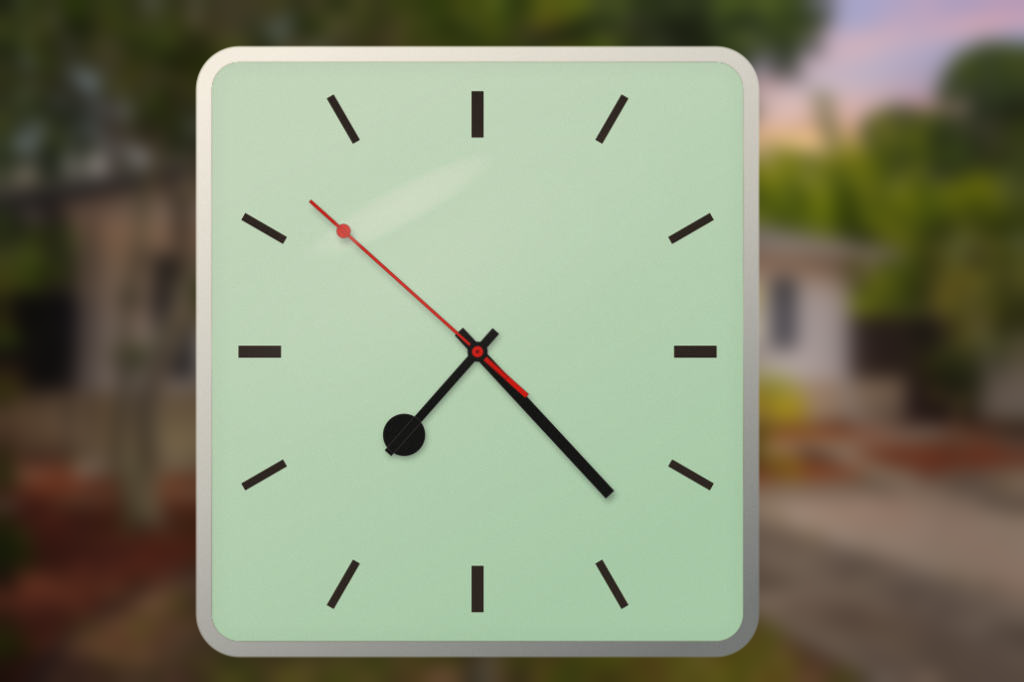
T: 7 h 22 min 52 s
